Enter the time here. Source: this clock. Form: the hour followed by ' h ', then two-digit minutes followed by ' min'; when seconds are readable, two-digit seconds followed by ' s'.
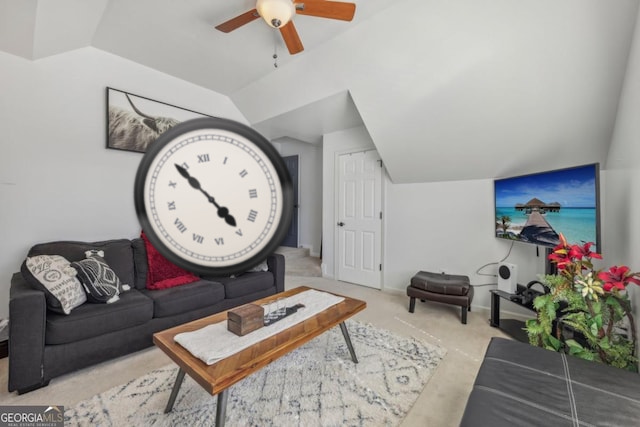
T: 4 h 54 min
